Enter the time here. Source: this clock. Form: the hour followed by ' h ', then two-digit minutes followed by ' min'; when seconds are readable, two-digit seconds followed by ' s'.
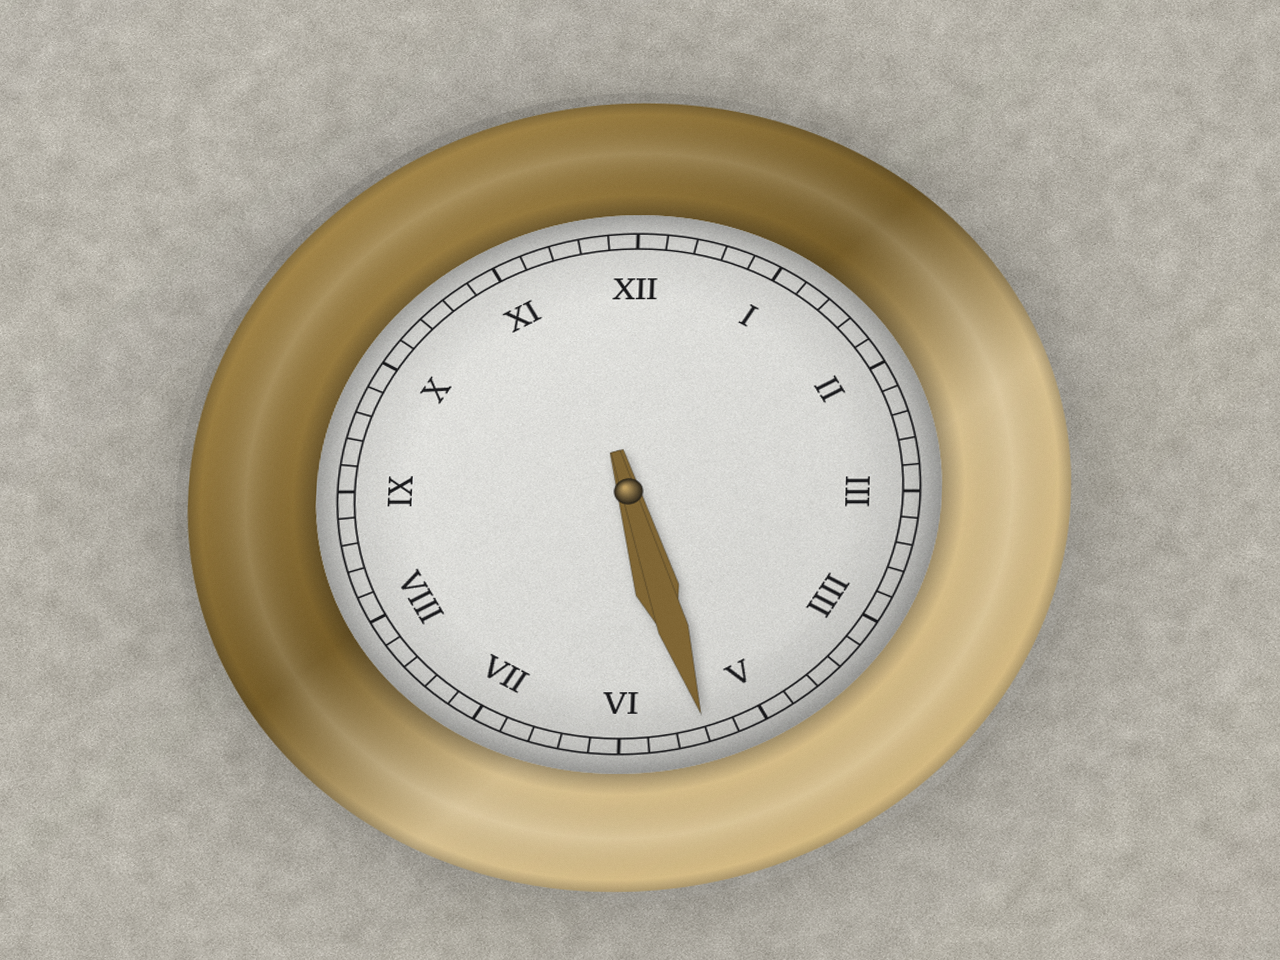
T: 5 h 27 min
